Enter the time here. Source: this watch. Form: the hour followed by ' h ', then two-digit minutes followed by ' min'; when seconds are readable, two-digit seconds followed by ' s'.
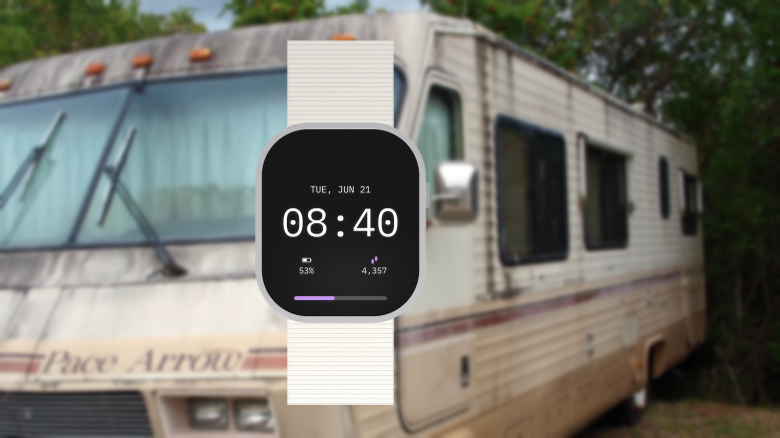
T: 8 h 40 min
